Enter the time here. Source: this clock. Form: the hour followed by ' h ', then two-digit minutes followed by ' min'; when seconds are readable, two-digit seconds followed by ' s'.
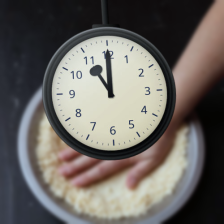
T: 11 h 00 min
